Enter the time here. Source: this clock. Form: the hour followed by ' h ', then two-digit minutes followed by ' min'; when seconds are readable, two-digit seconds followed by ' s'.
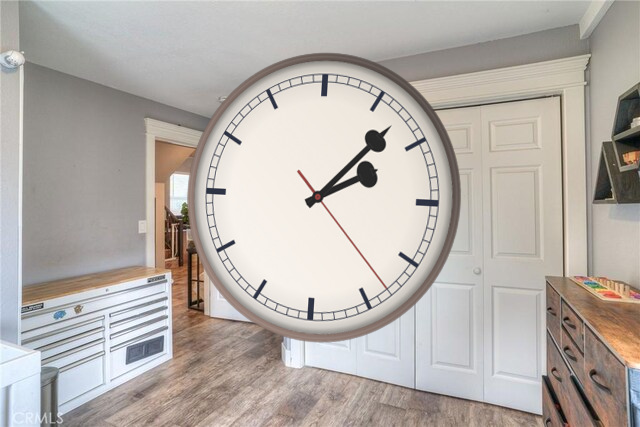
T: 2 h 07 min 23 s
